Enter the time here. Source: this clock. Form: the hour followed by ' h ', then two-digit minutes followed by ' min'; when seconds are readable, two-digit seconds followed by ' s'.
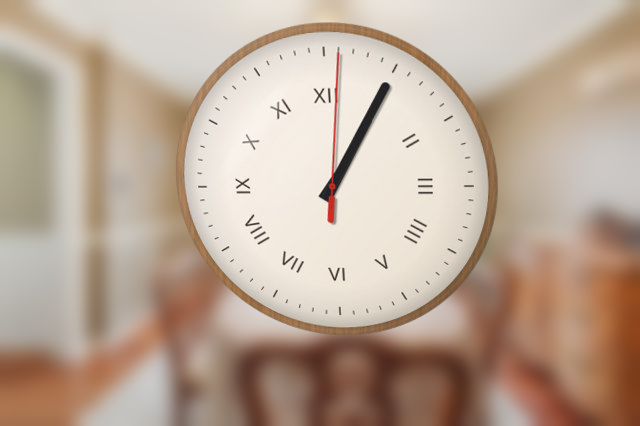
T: 1 h 05 min 01 s
